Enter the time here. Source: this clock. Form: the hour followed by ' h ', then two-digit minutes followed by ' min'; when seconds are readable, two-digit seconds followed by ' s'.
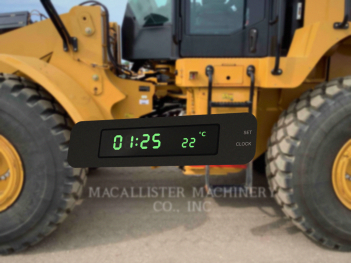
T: 1 h 25 min
